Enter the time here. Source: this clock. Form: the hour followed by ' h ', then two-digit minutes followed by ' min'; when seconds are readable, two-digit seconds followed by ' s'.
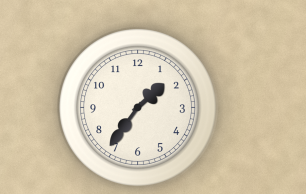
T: 1 h 36 min
